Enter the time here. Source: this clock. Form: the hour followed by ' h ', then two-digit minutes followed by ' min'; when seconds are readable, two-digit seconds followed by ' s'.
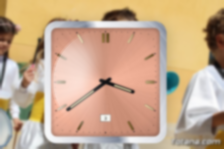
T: 3 h 39 min
